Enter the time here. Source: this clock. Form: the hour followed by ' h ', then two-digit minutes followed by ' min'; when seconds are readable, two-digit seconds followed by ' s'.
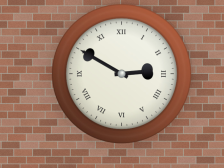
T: 2 h 50 min
